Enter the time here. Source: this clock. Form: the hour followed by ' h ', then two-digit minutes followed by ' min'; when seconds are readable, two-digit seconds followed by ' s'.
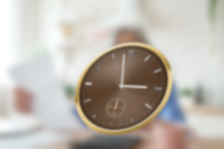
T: 2 h 58 min
